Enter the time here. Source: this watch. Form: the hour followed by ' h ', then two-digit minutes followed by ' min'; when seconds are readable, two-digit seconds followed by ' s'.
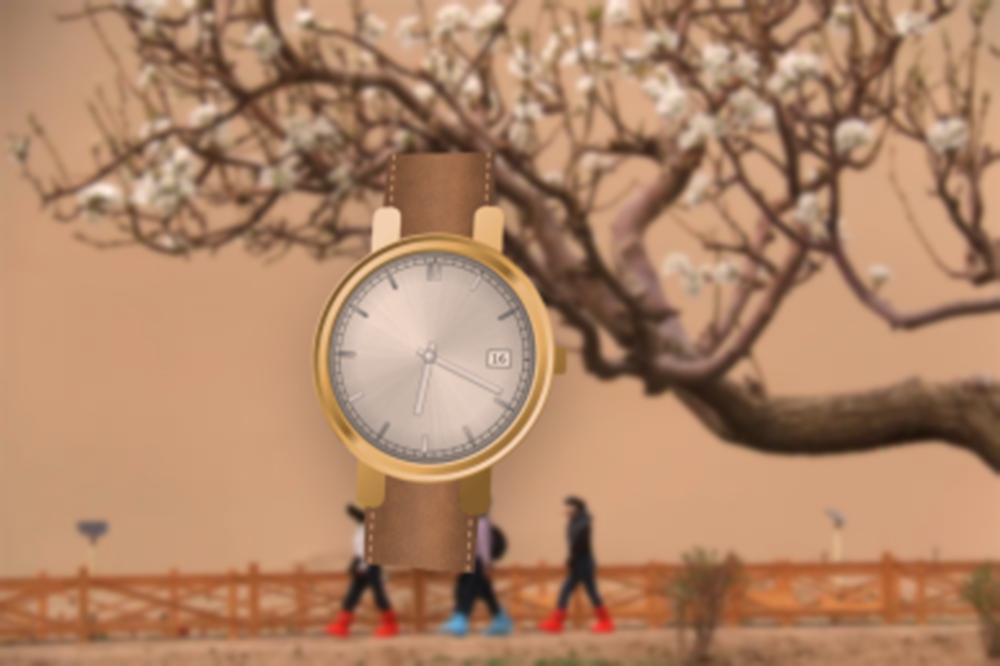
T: 6 h 19 min
